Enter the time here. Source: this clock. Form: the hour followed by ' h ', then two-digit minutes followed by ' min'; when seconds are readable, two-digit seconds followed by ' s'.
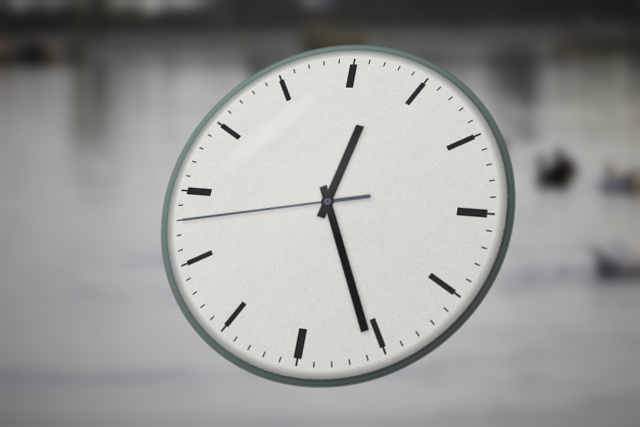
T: 12 h 25 min 43 s
